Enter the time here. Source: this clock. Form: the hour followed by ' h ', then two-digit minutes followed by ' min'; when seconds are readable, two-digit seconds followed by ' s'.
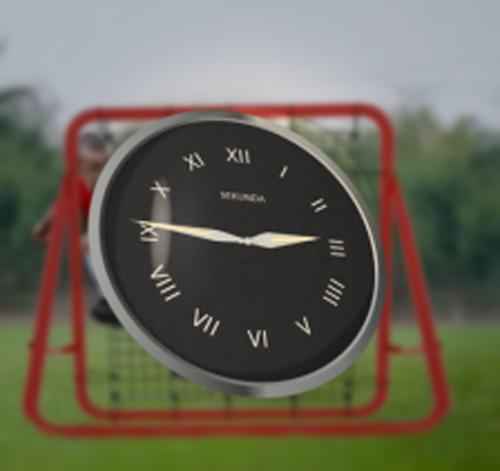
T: 2 h 46 min
